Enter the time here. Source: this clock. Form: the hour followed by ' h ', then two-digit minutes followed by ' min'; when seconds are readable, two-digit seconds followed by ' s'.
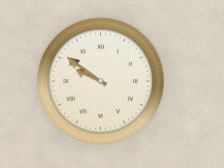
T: 9 h 51 min
